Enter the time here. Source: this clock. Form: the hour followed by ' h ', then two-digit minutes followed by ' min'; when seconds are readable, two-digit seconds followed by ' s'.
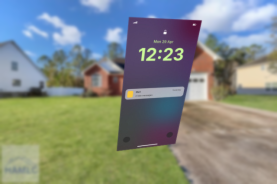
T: 12 h 23 min
